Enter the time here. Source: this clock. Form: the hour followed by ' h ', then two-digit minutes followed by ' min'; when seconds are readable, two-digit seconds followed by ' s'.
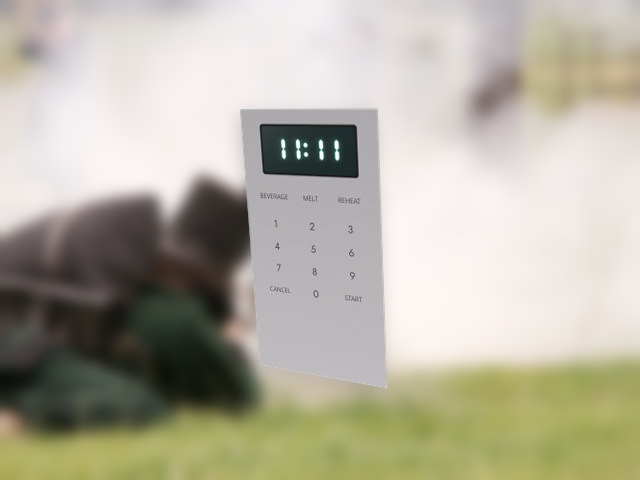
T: 11 h 11 min
